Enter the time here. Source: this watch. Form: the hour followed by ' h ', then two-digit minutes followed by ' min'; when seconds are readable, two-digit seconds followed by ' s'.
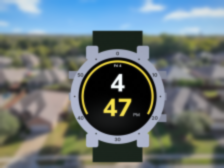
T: 4 h 47 min
